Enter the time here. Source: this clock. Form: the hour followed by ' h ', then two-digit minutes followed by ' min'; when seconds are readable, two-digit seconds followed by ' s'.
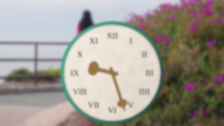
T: 9 h 27 min
